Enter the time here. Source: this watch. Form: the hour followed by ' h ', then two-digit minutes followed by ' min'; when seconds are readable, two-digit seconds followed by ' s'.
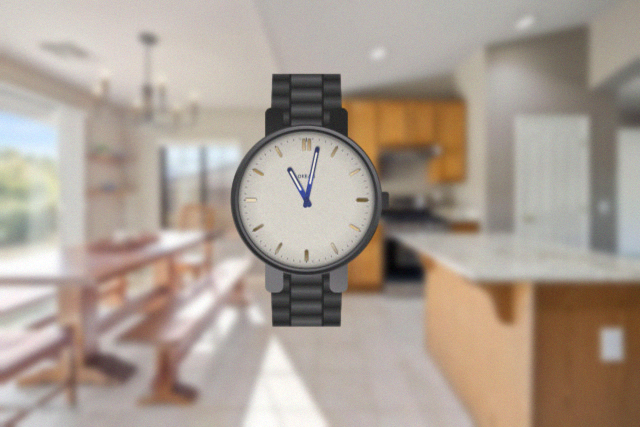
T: 11 h 02 min
